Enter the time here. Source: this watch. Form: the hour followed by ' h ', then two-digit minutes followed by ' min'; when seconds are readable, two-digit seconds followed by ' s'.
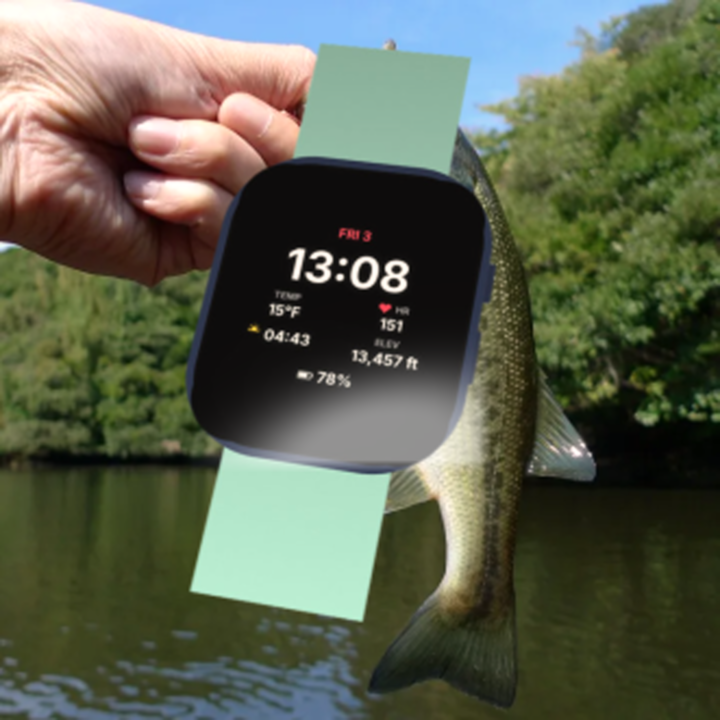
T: 13 h 08 min
